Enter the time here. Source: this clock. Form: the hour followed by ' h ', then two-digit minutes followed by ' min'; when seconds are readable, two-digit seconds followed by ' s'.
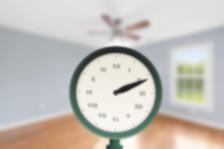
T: 2 h 11 min
